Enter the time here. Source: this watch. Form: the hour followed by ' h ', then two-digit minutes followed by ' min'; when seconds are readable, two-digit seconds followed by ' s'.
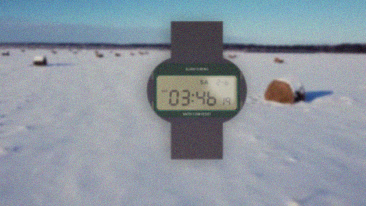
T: 3 h 46 min 19 s
